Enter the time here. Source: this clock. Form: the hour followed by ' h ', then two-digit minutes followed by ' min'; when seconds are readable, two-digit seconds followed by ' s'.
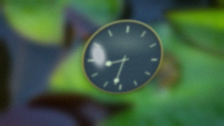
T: 8 h 32 min
